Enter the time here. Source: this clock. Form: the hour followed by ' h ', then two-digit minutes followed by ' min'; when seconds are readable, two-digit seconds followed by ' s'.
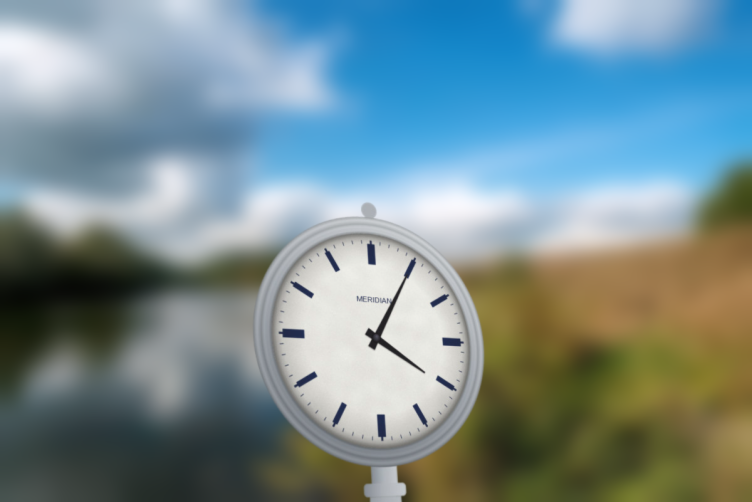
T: 4 h 05 min
